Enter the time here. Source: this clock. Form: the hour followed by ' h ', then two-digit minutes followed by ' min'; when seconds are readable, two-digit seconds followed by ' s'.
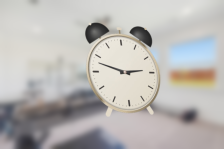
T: 2 h 48 min
